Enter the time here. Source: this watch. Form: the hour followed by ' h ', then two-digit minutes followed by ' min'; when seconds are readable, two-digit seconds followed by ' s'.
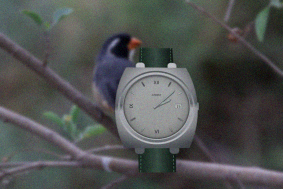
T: 2 h 08 min
